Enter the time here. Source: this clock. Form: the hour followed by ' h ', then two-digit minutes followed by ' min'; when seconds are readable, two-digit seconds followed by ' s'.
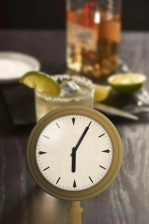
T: 6 h 05 min
